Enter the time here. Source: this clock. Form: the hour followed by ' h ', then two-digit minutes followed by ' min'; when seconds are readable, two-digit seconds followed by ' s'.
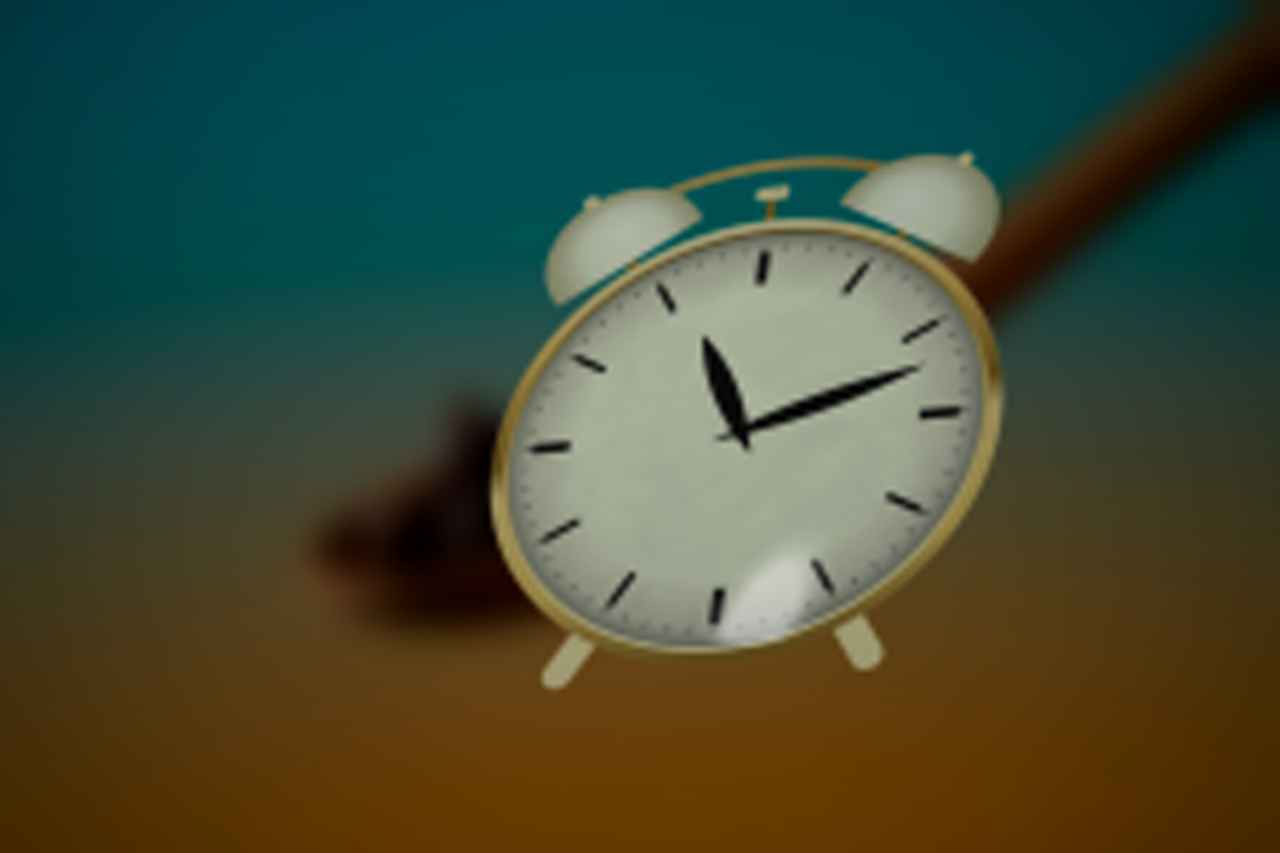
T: 11 h 12 min
